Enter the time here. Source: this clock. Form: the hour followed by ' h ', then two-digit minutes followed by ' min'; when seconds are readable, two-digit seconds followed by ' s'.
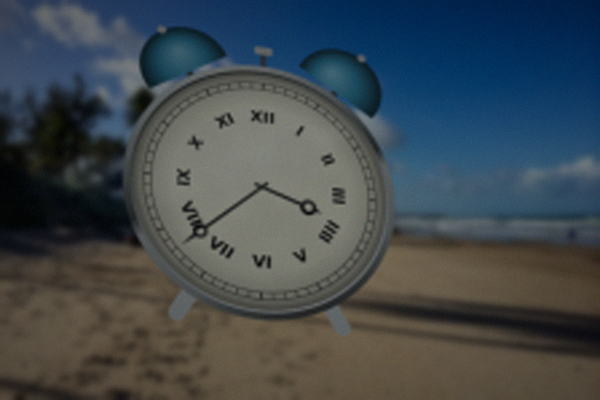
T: 3 h 38 min
